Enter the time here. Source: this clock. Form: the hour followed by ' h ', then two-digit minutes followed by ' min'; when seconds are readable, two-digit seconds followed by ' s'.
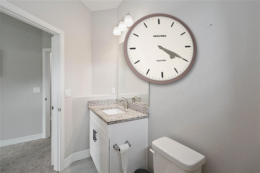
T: 4 h 20 min
